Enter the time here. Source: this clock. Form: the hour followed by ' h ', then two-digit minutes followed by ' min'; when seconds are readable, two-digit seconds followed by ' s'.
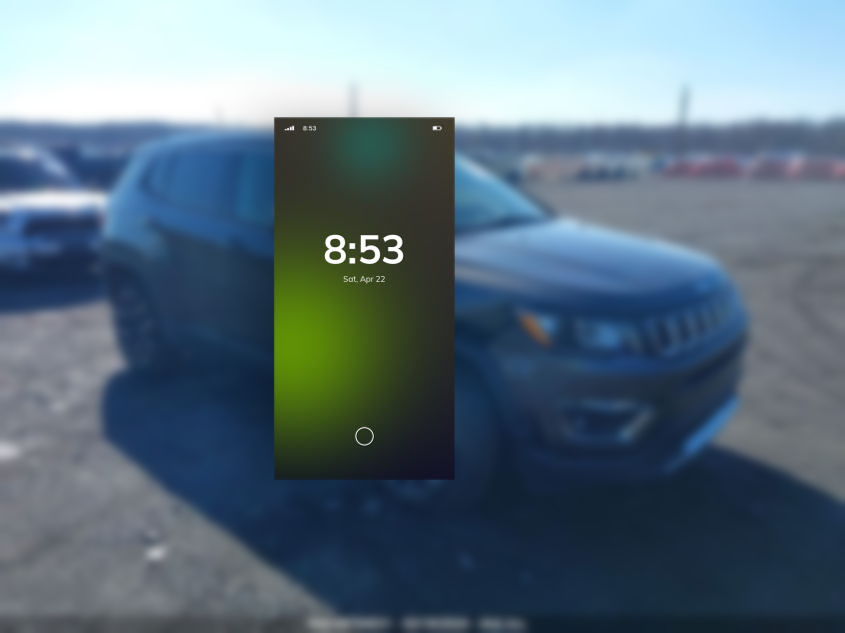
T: 8 h 53 min
